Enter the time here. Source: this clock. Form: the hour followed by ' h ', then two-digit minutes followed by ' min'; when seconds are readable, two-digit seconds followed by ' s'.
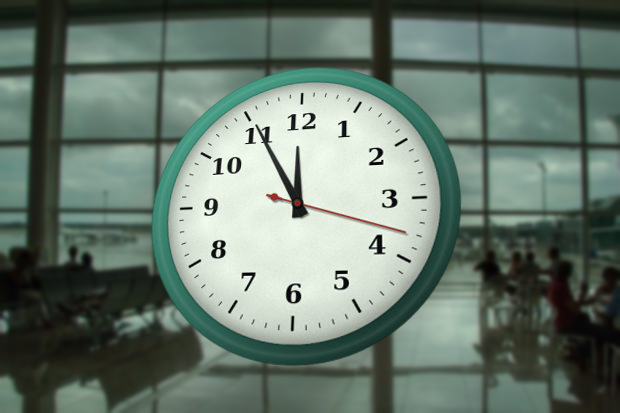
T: 11 h 55 min 18 s
